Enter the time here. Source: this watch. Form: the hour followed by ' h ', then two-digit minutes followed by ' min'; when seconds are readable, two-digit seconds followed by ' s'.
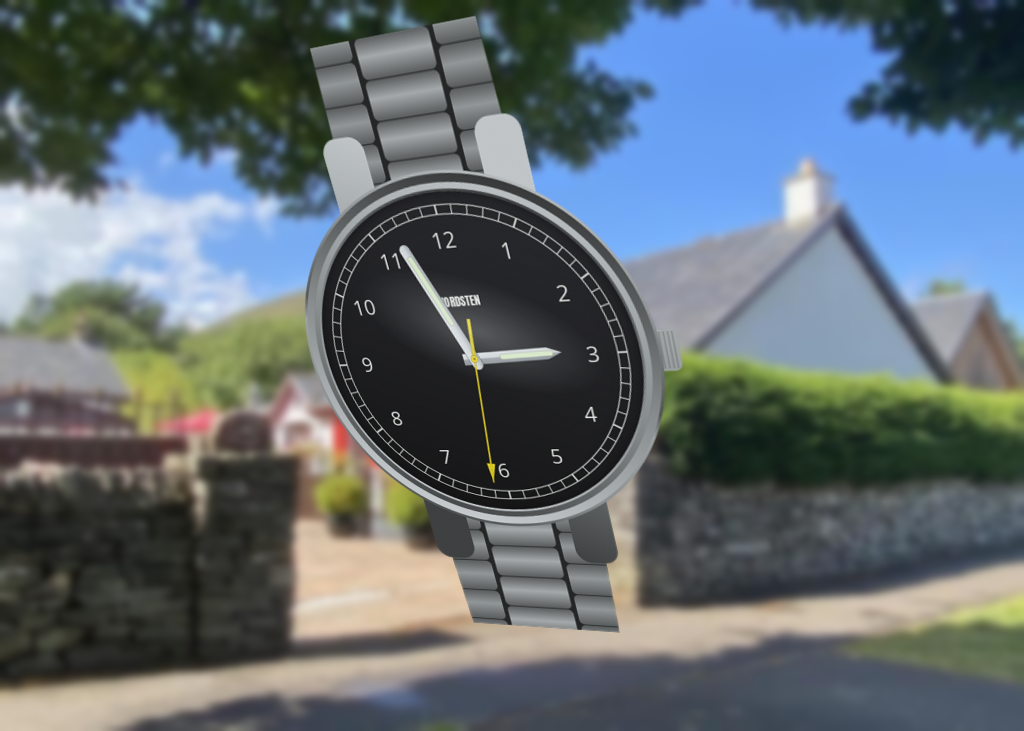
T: 2 h 56 min 31 s
